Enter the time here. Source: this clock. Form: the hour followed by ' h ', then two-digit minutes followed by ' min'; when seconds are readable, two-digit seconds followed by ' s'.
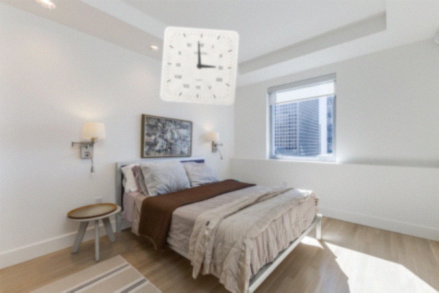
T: 2 h 59 min
